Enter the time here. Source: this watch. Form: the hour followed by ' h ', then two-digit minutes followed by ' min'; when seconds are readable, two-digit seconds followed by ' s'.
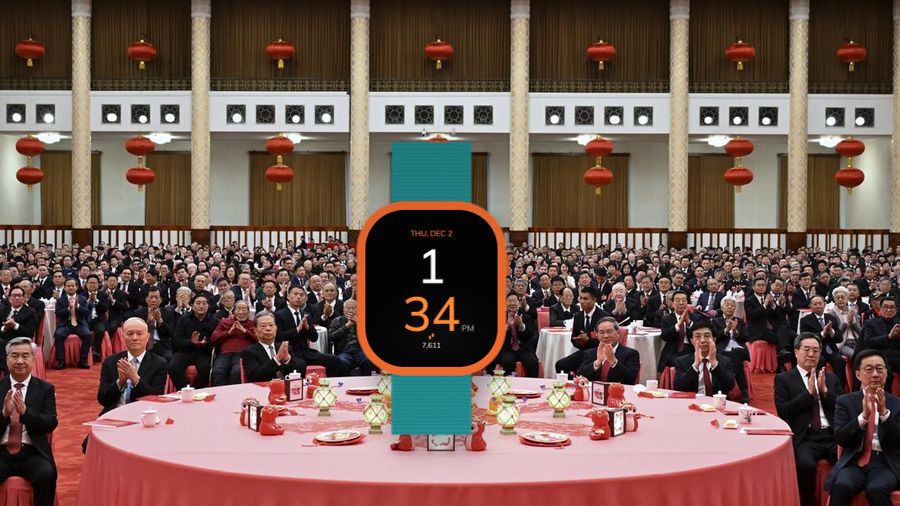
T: 1 h 34 min
